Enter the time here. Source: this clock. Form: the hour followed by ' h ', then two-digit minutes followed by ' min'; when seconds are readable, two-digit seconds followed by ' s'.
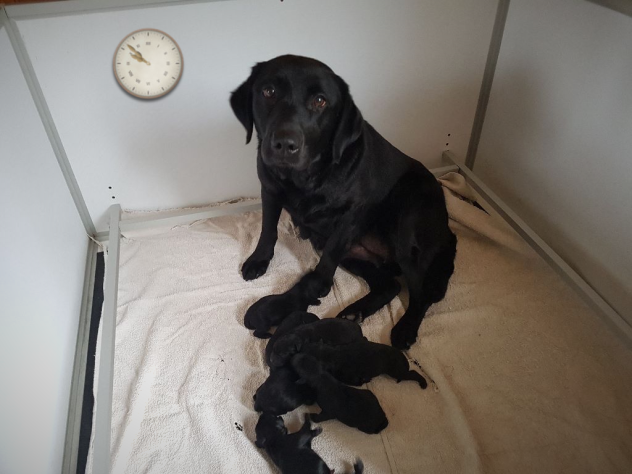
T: 9 h 52 min
